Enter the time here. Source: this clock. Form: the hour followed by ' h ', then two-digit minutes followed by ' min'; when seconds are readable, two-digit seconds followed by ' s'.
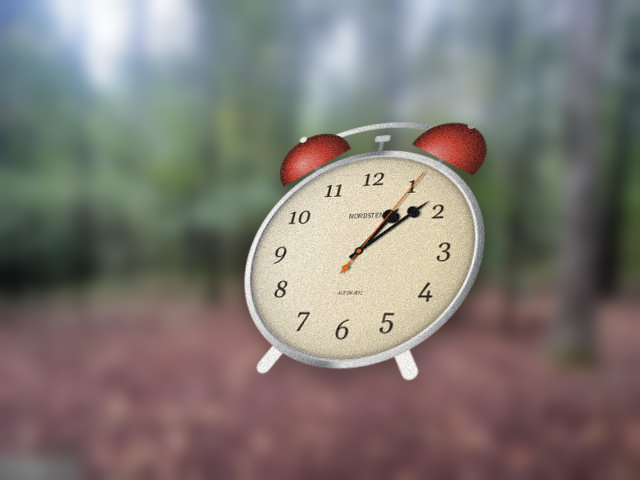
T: 1 h 08 min 05 s
